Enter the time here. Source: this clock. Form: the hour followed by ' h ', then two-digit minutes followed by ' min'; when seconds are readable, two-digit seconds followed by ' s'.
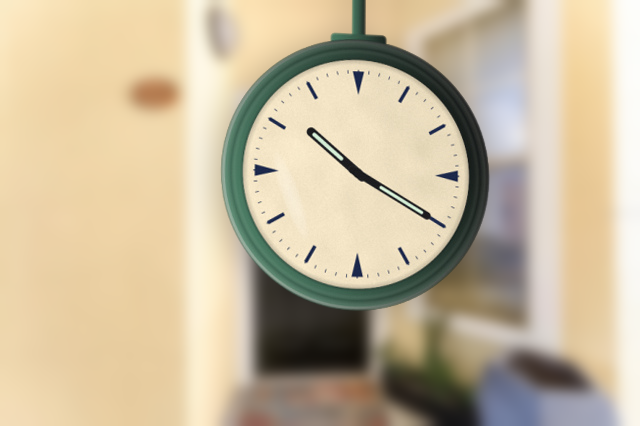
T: 10 h 20 min
